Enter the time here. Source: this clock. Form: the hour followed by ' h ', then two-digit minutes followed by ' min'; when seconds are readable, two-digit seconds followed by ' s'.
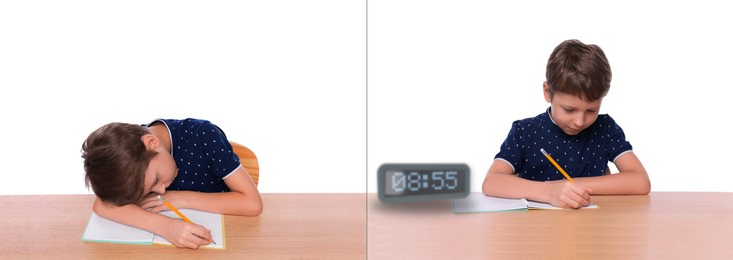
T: 8 h 55 min
